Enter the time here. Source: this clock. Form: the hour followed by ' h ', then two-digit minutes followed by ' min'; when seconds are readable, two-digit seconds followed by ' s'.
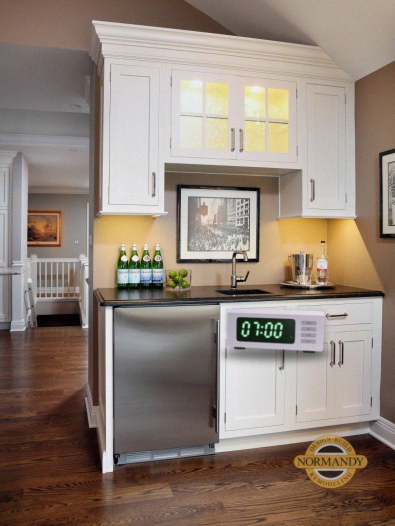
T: 7 h 00 min
